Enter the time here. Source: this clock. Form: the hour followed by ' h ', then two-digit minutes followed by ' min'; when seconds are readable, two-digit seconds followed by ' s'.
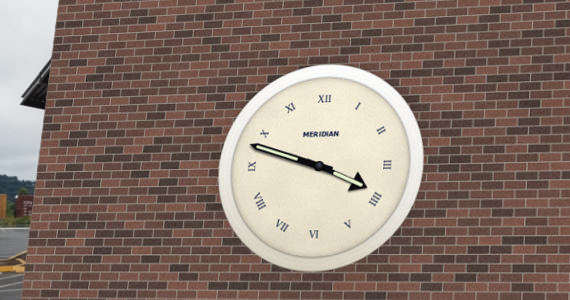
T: 3 h 48 min
